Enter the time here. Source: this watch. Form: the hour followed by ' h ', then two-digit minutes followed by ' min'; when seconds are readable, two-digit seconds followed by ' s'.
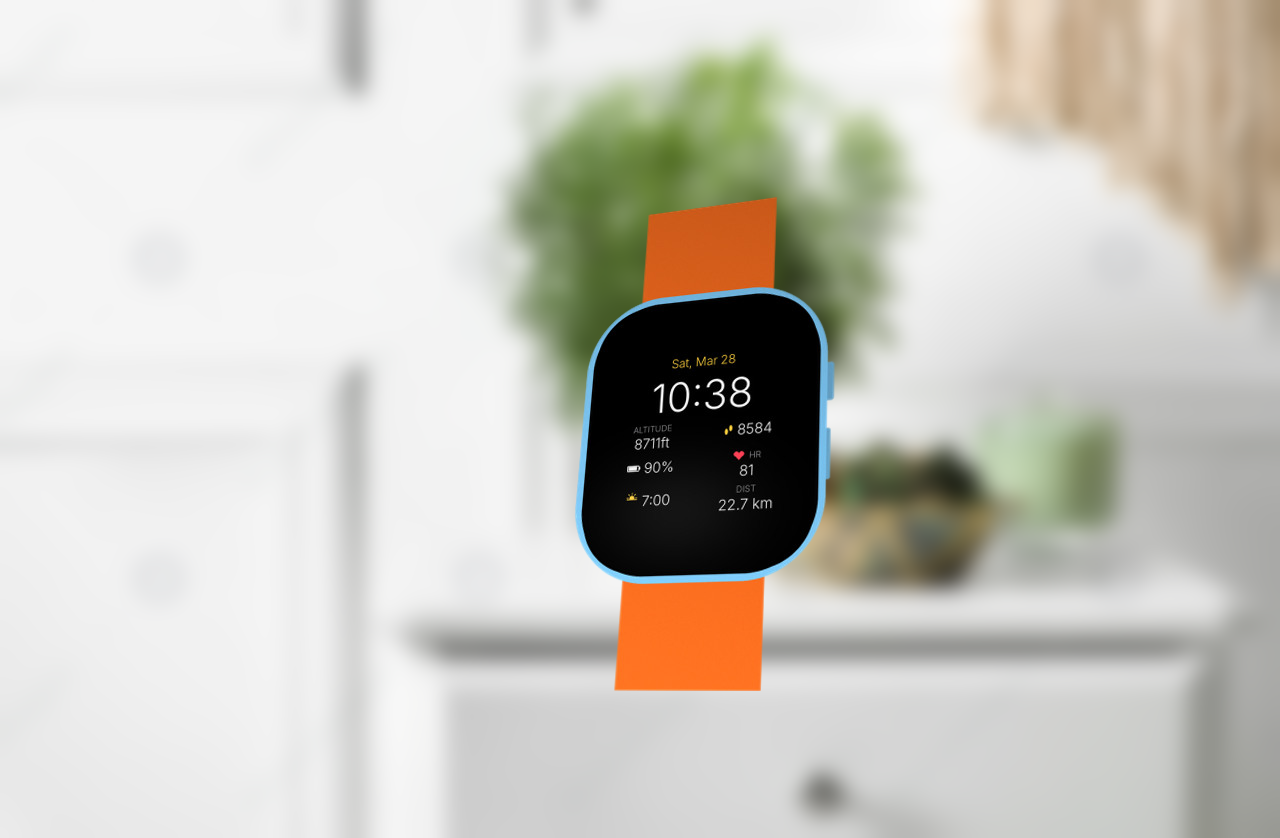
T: 10 h 38 min
